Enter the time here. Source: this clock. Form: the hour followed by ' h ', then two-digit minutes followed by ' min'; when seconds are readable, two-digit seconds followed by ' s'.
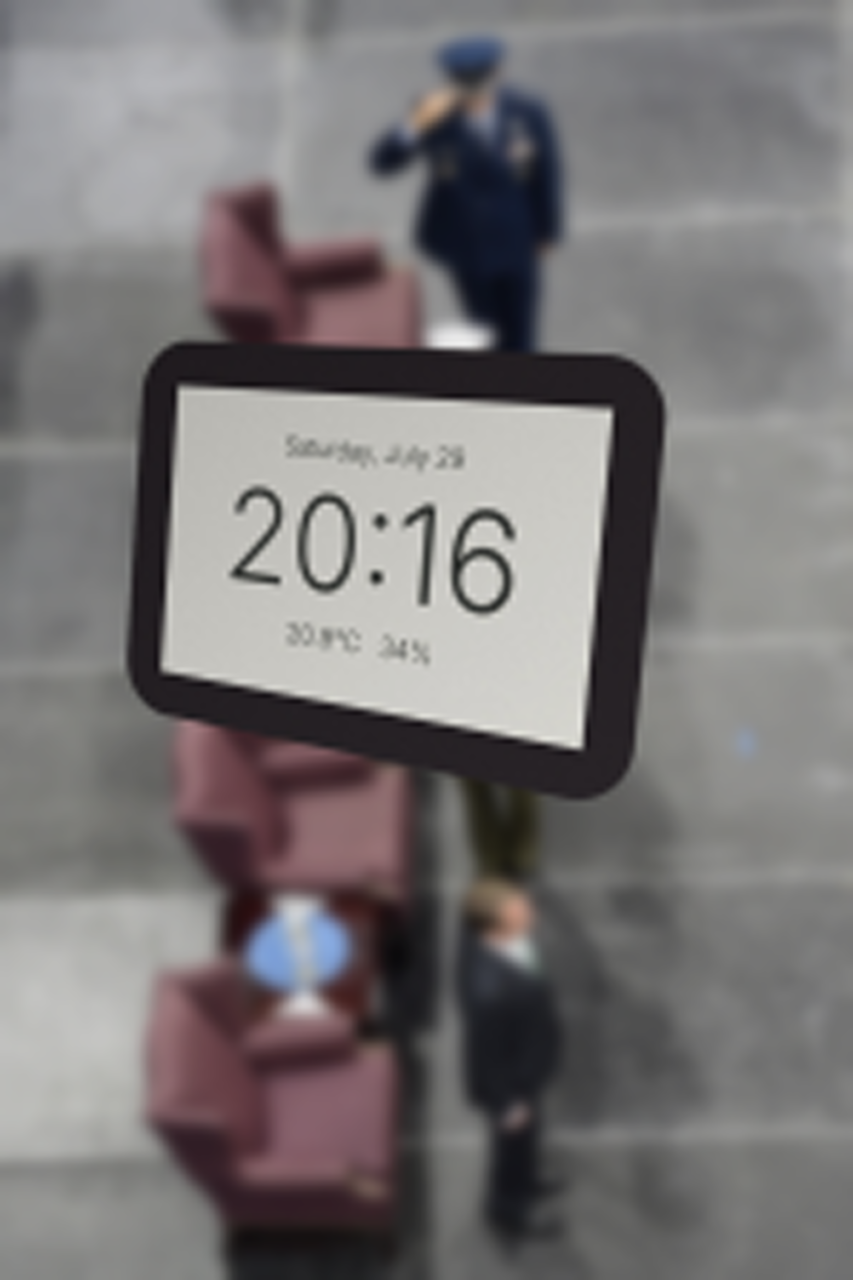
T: 20 h 16 min
